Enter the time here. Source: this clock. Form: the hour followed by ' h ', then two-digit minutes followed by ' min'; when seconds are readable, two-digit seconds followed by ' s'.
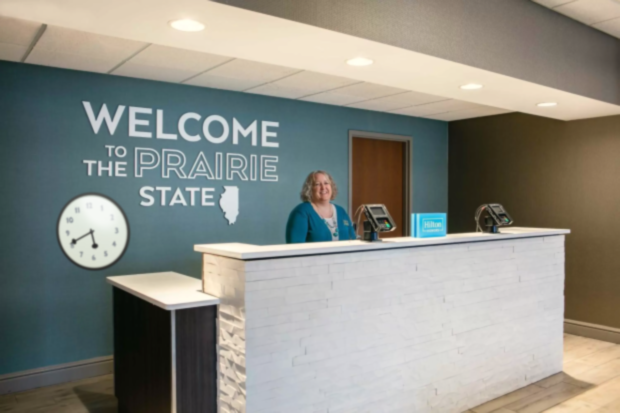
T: 5 h 41 min
